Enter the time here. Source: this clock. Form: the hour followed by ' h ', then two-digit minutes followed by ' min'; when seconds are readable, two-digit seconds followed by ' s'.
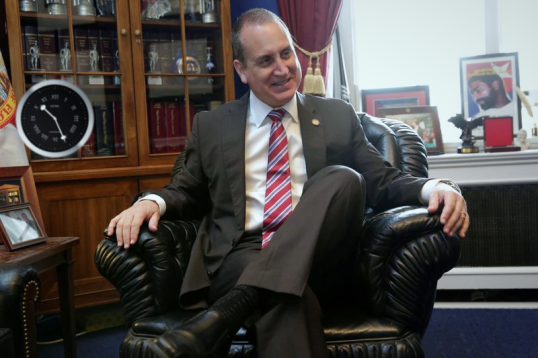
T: 10 h 26 min
